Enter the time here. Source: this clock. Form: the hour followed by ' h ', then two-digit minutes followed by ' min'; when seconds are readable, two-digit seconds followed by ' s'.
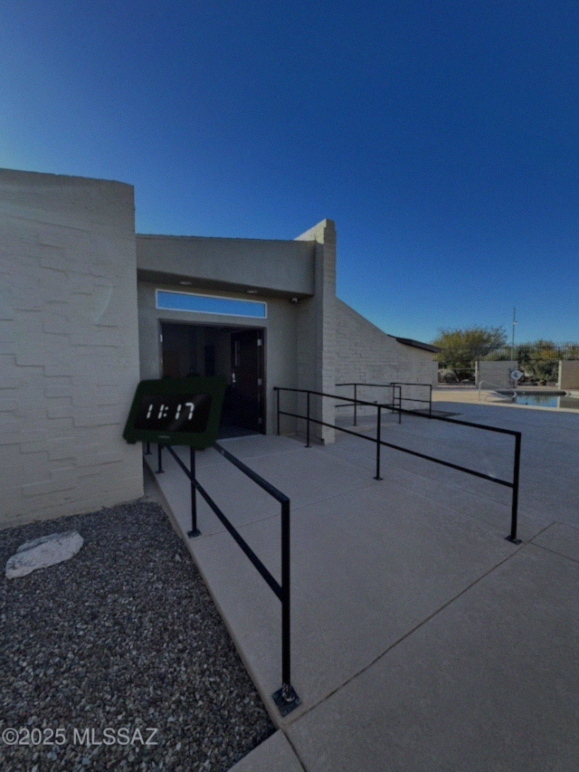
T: 11 h 17 min
